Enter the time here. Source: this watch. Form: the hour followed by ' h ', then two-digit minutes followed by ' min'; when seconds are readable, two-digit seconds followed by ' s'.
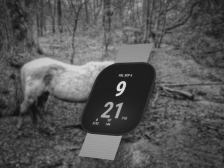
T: 9 h 21 min
